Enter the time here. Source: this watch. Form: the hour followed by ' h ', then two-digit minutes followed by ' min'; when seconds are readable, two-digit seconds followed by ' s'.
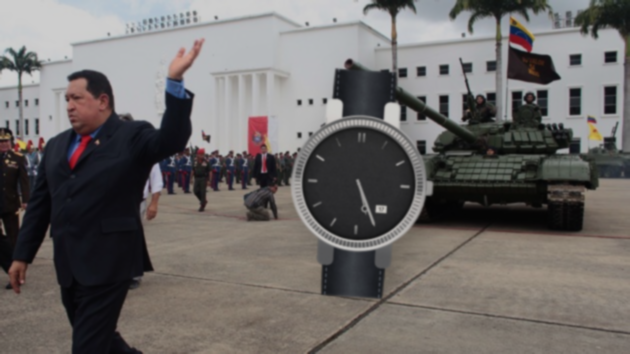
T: 5 h 26 min
